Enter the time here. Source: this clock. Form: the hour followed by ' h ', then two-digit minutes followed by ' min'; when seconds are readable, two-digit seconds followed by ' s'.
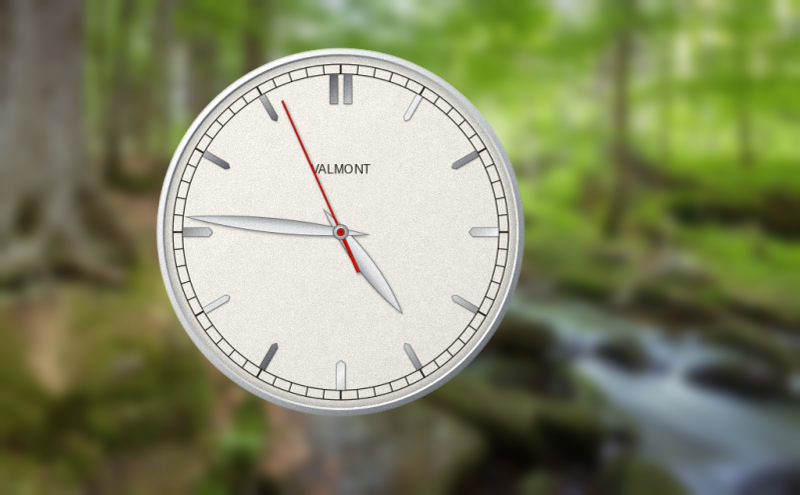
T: 4 h 45 min 56 s
